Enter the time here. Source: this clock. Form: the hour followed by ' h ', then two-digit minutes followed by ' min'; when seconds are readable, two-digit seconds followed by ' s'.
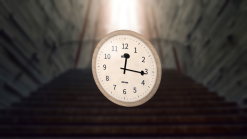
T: 12 h 16 min
